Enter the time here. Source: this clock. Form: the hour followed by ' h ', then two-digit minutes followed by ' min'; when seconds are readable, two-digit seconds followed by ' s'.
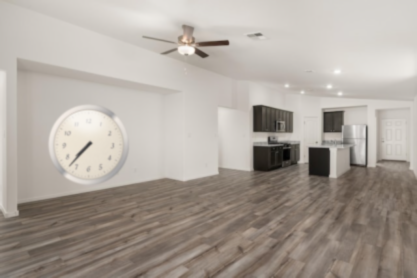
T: 7 h 37 min
